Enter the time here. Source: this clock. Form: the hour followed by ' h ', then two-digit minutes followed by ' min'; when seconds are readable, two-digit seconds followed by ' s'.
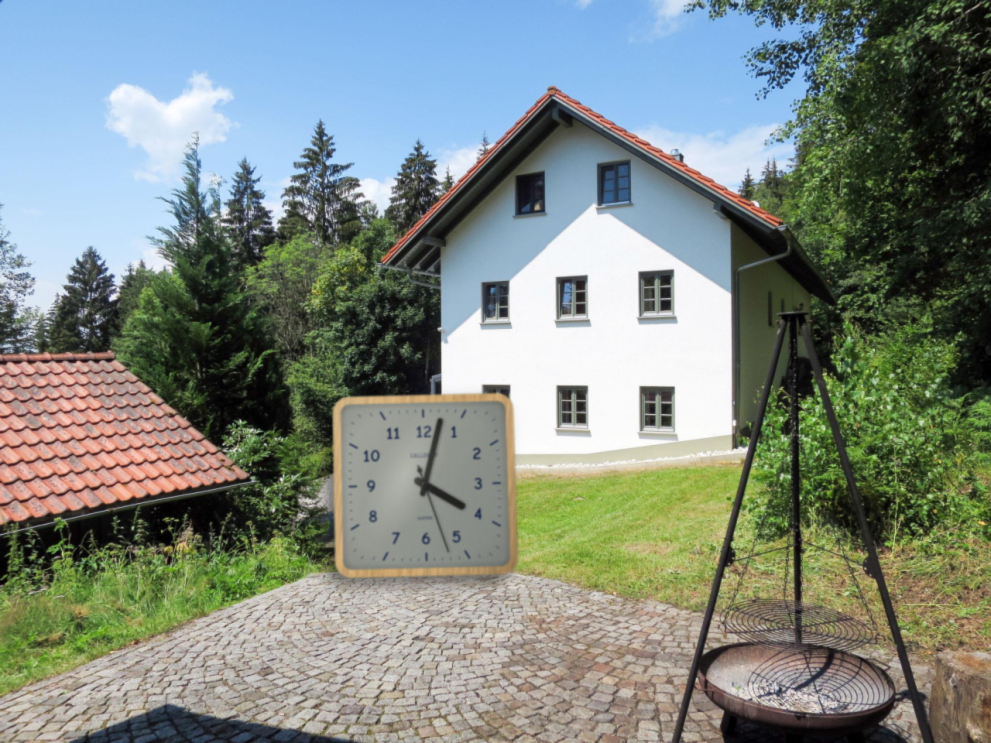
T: 4 h 02 min 27 s
